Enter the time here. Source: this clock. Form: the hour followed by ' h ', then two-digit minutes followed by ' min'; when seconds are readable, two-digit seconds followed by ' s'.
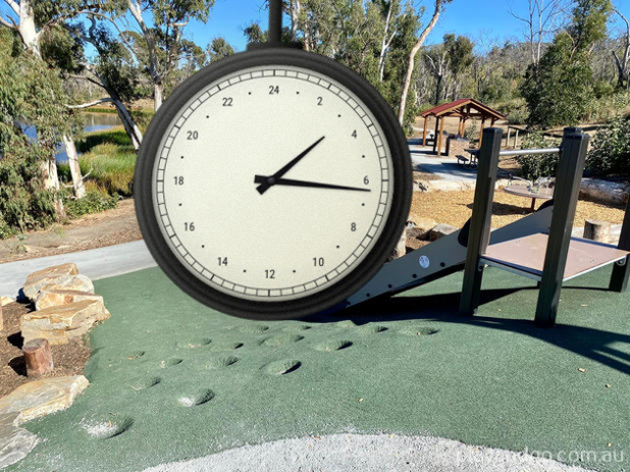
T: 3 h 16 min
